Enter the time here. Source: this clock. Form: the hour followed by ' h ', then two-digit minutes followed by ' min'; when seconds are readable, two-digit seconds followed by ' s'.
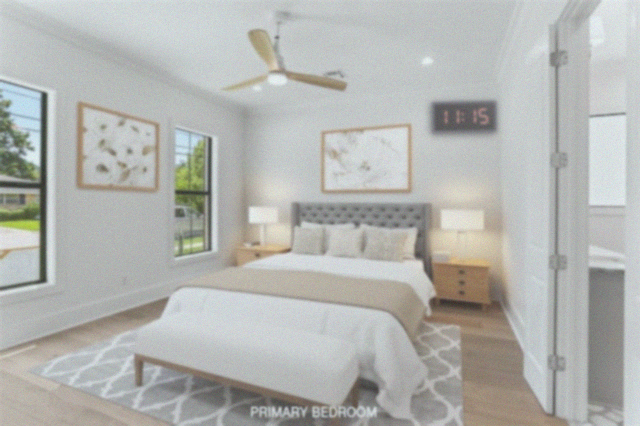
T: 11 h 15 min
